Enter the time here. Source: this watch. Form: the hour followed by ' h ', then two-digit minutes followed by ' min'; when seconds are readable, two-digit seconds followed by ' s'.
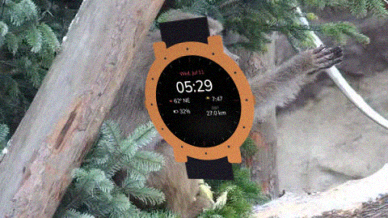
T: 5 h 29 min
